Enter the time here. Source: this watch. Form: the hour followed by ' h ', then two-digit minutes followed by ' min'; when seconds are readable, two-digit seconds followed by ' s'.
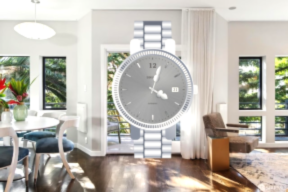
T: 4 h 03 min
